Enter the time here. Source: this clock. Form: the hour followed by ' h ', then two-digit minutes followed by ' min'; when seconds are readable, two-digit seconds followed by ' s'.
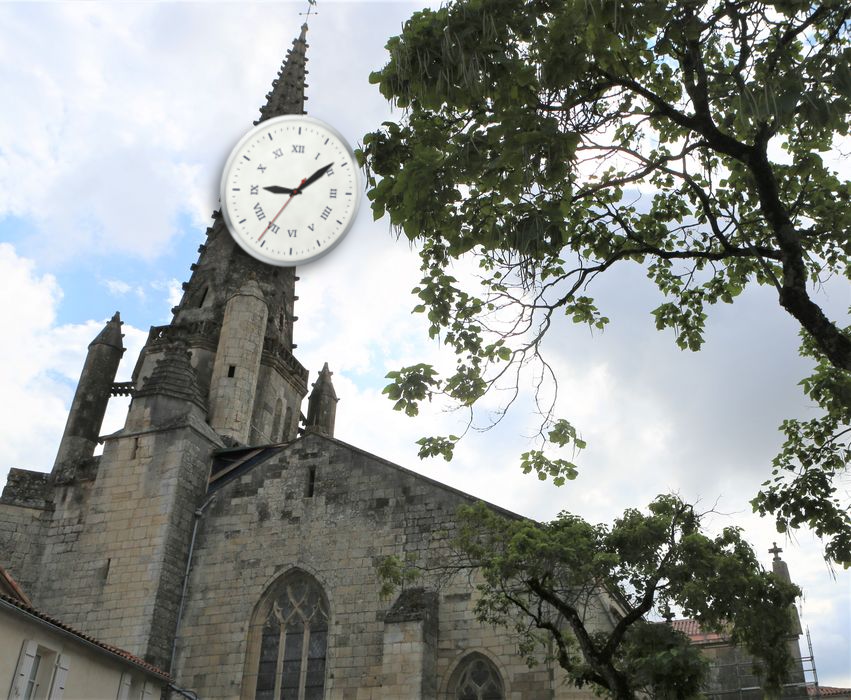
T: 9 h 08 min 36 s
